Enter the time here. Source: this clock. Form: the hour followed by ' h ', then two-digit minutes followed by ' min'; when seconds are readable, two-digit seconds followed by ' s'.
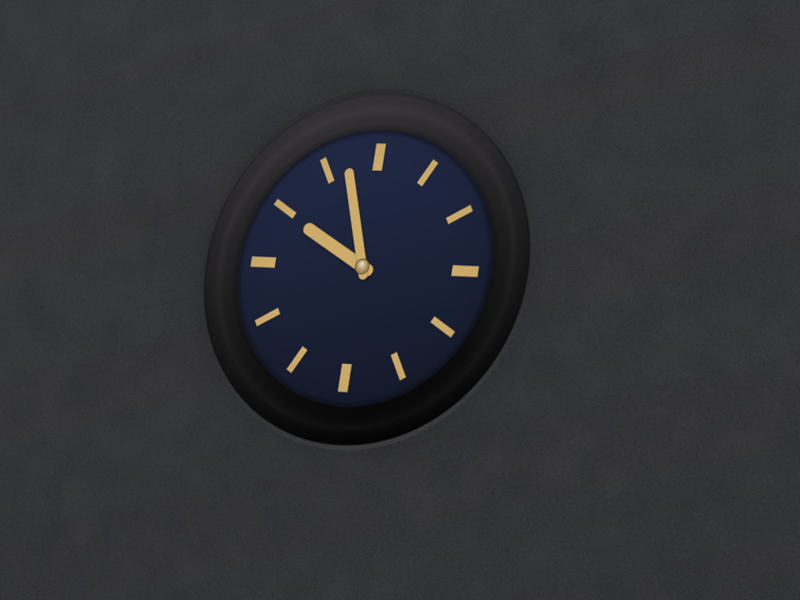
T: 9 h 57 min
